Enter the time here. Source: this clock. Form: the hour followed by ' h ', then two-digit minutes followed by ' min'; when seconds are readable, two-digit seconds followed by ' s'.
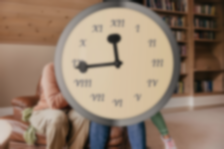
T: 11 h 44 min
